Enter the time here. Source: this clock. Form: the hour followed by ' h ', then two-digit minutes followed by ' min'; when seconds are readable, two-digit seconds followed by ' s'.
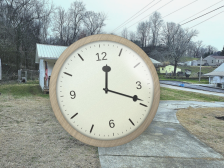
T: 12 h 19 min
